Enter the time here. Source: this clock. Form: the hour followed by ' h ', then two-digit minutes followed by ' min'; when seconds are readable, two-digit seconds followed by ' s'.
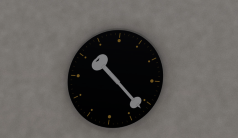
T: 10 h 22 min
